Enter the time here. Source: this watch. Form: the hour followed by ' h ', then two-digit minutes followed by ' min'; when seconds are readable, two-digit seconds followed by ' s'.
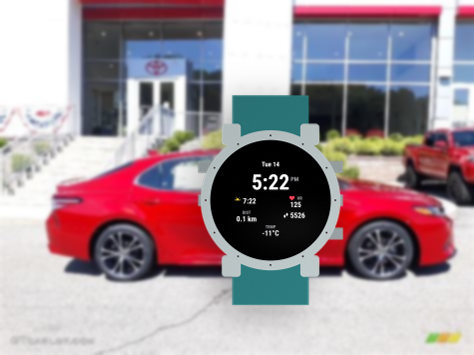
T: 5 h 22 min
